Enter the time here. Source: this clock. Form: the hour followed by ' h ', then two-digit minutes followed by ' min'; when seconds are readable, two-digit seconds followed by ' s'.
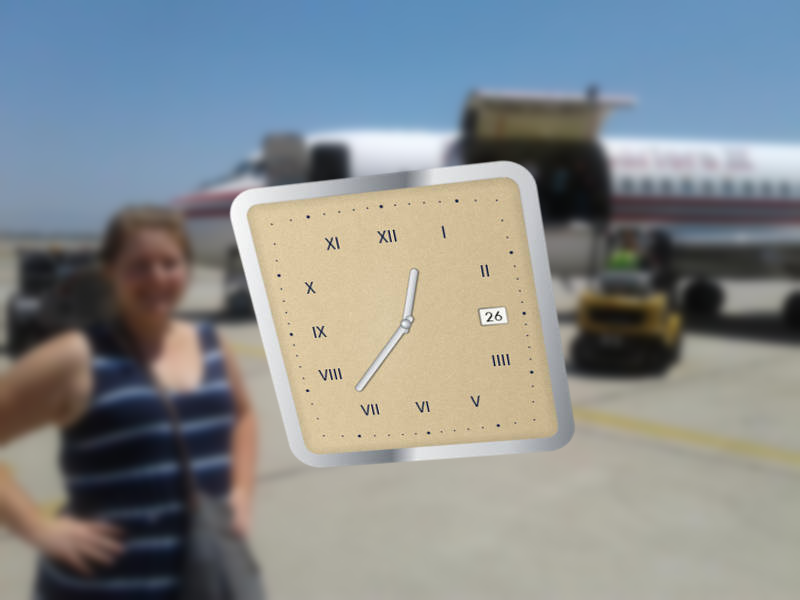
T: 12 h 37 min
